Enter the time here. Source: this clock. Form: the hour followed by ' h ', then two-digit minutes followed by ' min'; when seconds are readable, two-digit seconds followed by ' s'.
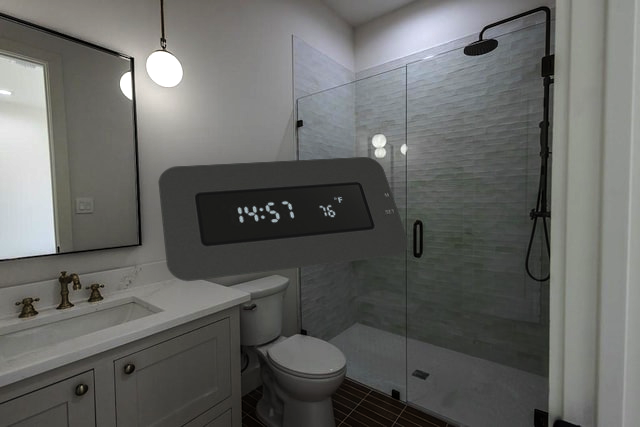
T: 14 h 57 min
